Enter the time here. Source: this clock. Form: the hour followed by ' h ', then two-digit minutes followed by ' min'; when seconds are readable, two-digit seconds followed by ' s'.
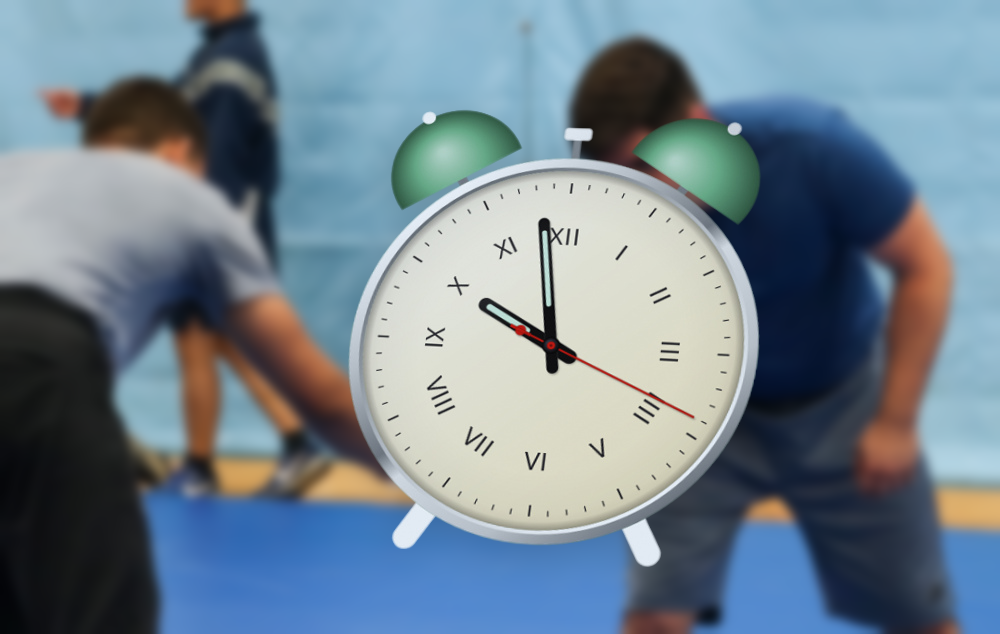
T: 9 h 58 min 19 s
